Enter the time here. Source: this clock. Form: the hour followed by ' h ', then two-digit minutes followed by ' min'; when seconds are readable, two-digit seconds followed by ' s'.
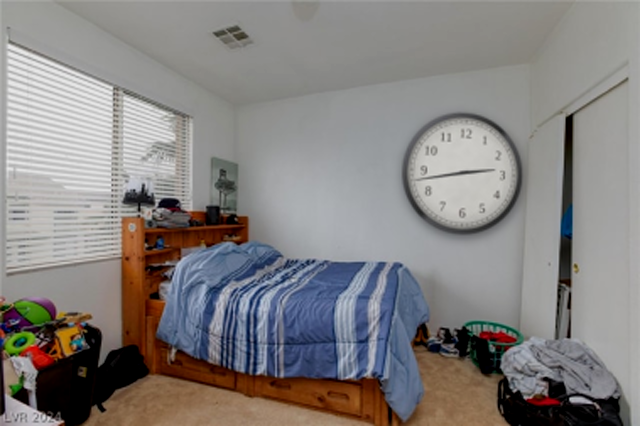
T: 2 h 43 min
